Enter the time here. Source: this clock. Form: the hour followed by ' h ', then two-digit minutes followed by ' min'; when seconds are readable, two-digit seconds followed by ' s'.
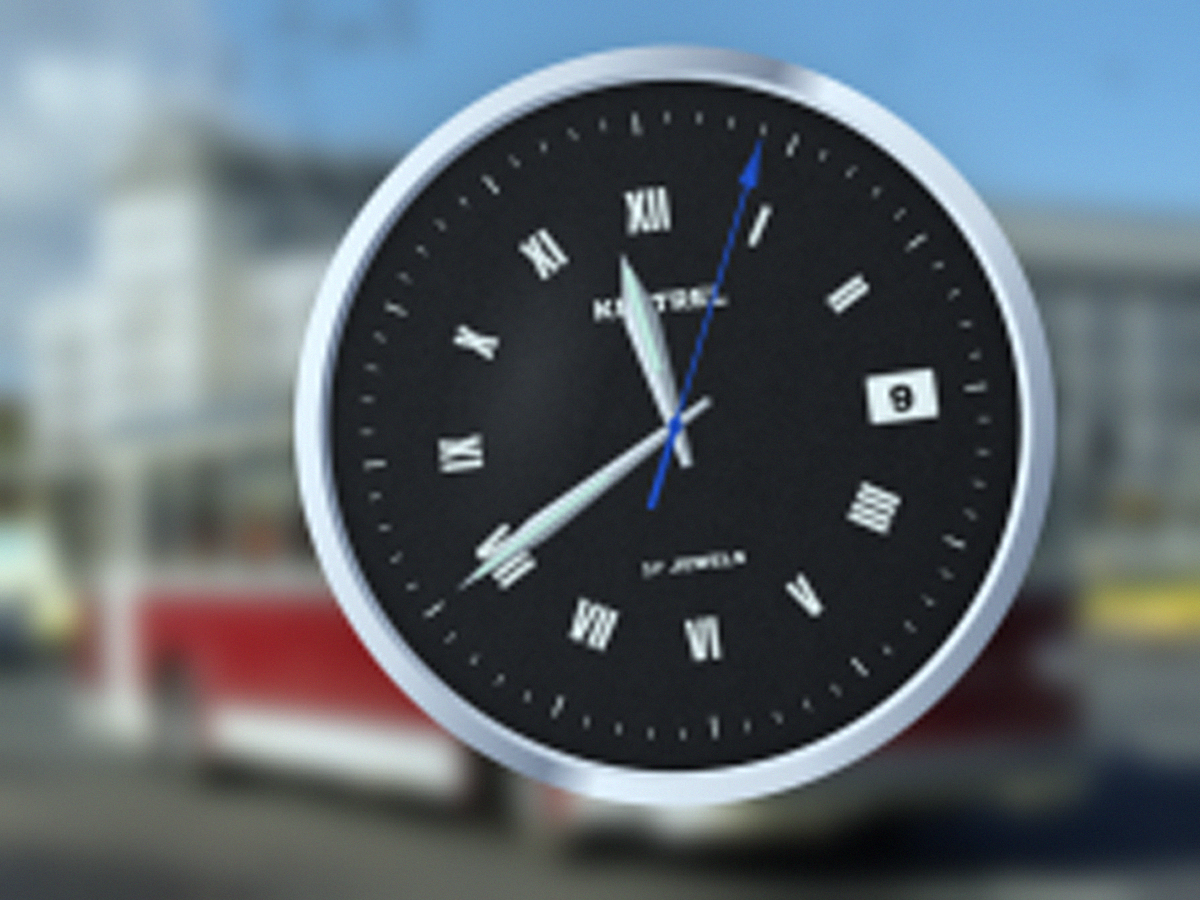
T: 11 h 40 min 04 s
